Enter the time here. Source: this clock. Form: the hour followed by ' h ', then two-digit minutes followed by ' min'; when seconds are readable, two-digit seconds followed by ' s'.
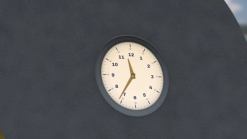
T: 11 h 36 min
